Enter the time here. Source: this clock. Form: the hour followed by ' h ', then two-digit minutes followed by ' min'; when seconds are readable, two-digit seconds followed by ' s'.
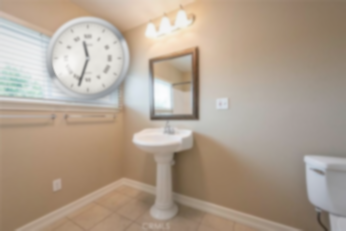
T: 11 h 33 min
